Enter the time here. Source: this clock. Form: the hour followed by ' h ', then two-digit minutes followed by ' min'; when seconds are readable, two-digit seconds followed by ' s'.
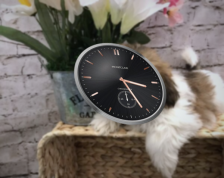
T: 3 h 26 min
